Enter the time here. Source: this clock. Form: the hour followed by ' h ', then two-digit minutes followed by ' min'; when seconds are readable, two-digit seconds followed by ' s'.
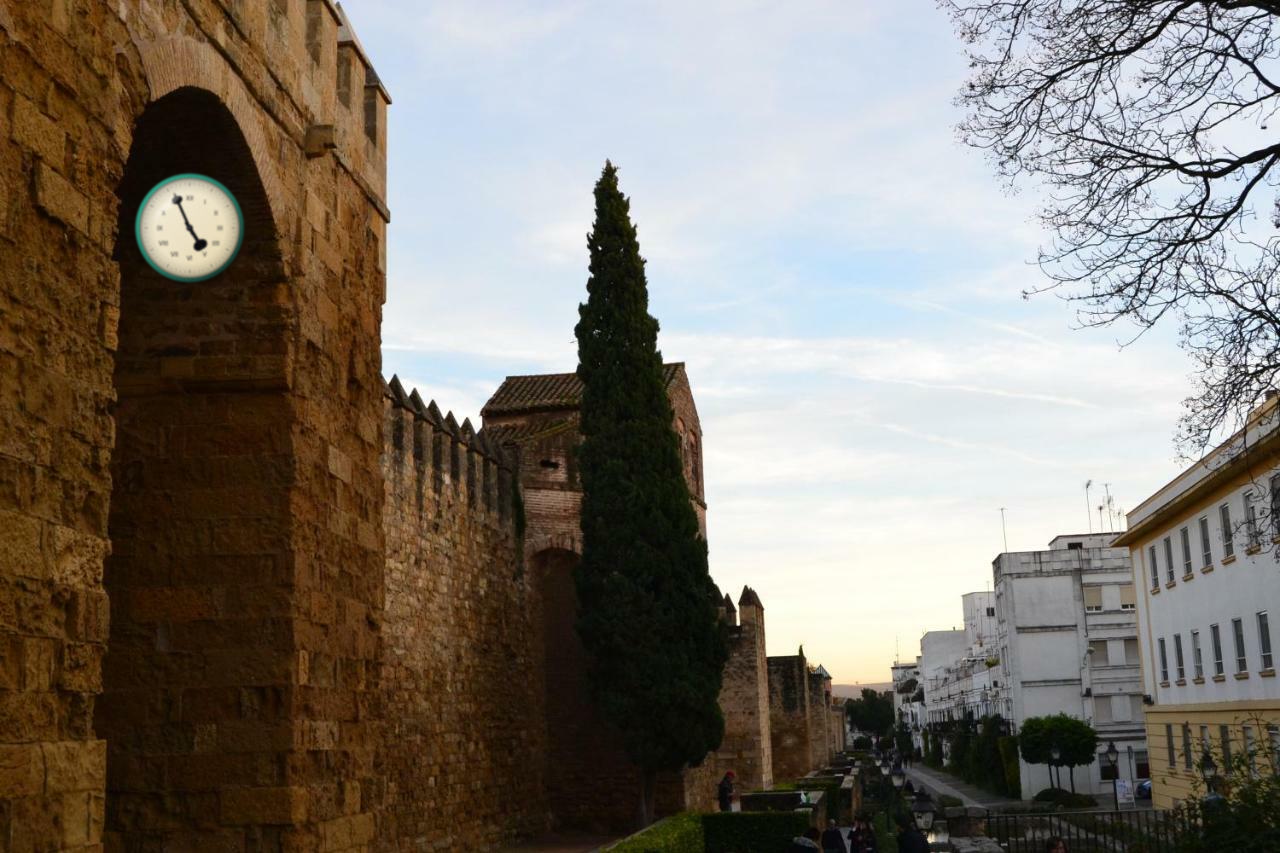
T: 4 h 56 min
